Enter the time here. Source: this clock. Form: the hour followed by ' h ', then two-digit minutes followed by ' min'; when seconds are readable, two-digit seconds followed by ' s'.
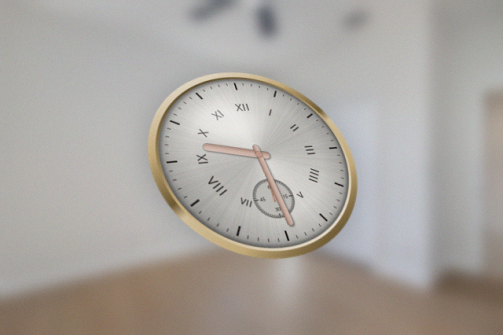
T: 9 h 29 min
